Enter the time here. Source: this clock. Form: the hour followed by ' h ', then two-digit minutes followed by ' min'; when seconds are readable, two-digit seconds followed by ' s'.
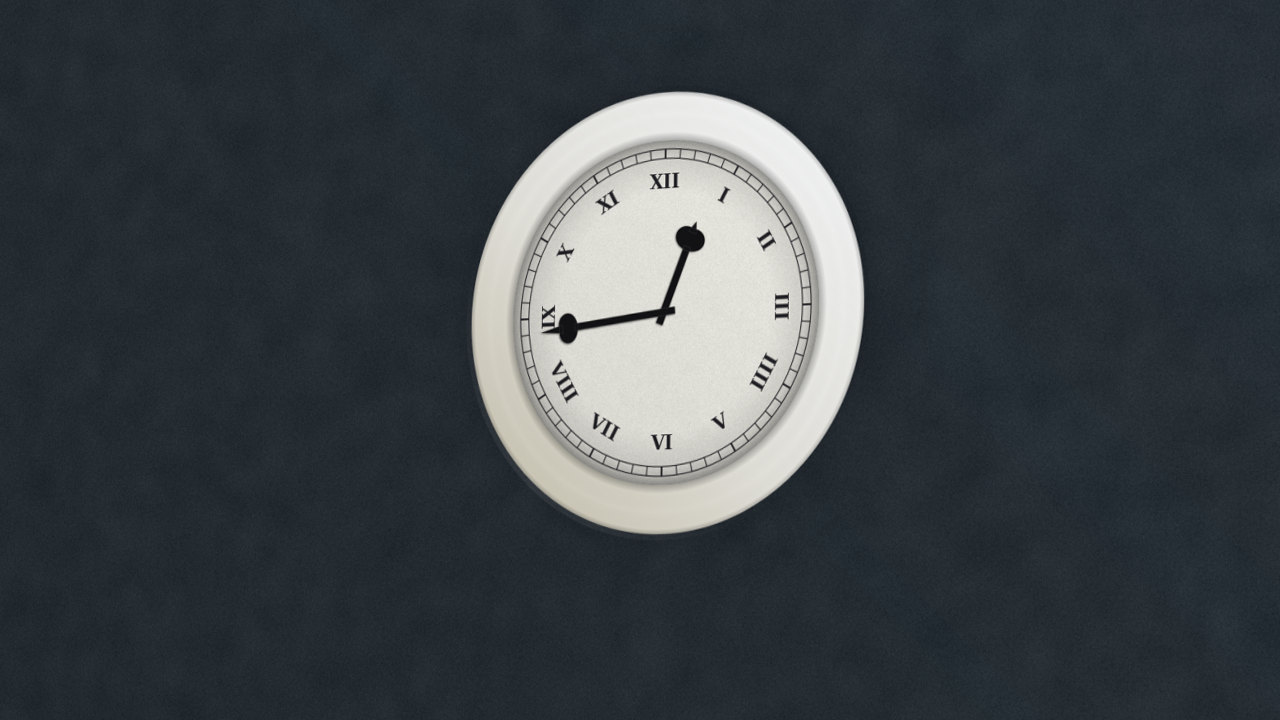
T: 12 h 44 min
